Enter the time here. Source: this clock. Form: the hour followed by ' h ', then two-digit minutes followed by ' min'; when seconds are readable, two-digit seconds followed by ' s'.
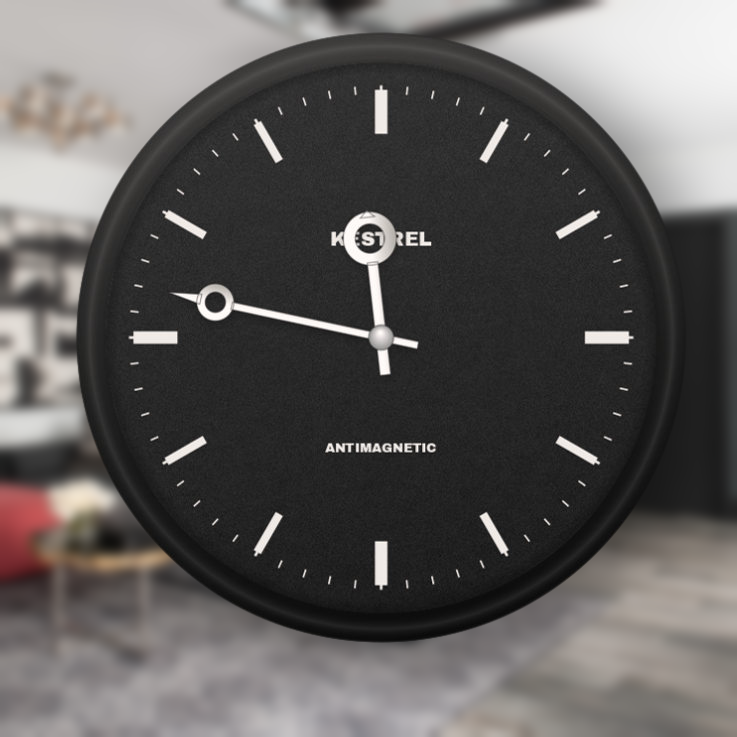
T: 11 h 47 min
